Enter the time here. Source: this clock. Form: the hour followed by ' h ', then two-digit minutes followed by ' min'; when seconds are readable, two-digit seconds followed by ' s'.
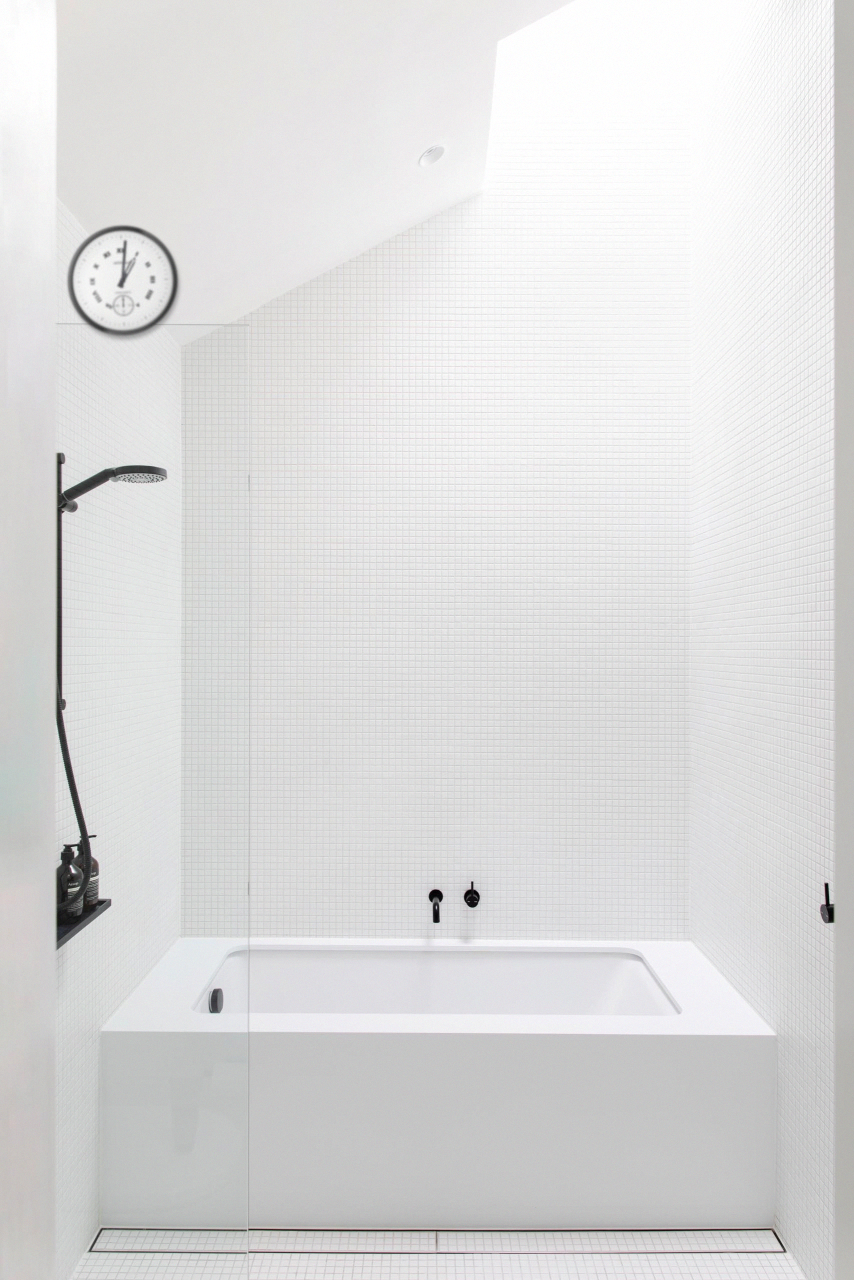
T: 1 h 01 min
